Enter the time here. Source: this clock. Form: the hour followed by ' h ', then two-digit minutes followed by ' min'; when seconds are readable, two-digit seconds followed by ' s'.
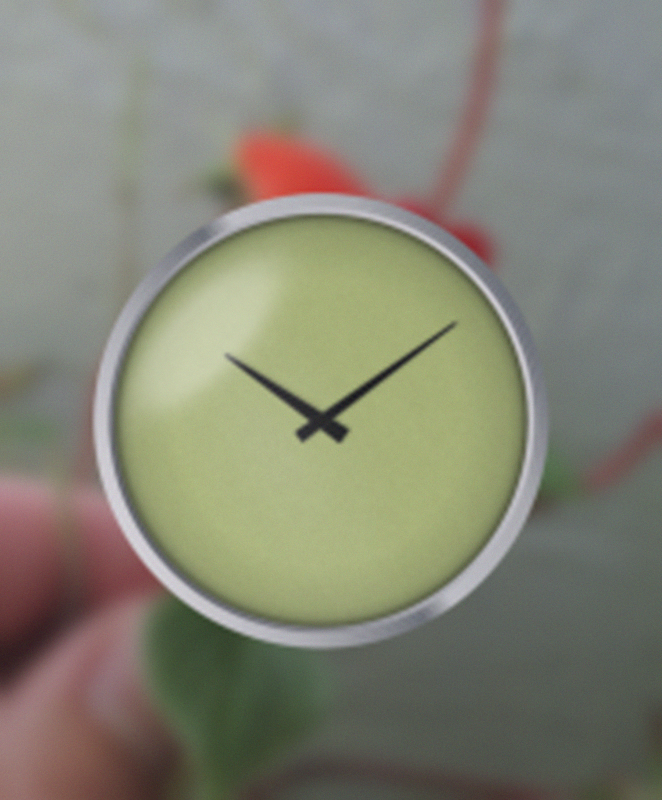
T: 10 h 09 min
